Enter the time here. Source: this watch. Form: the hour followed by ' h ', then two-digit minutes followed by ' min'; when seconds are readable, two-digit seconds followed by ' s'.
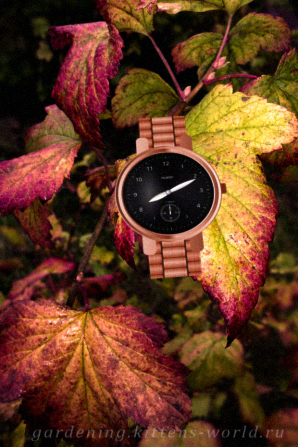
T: 8 h 11 min
